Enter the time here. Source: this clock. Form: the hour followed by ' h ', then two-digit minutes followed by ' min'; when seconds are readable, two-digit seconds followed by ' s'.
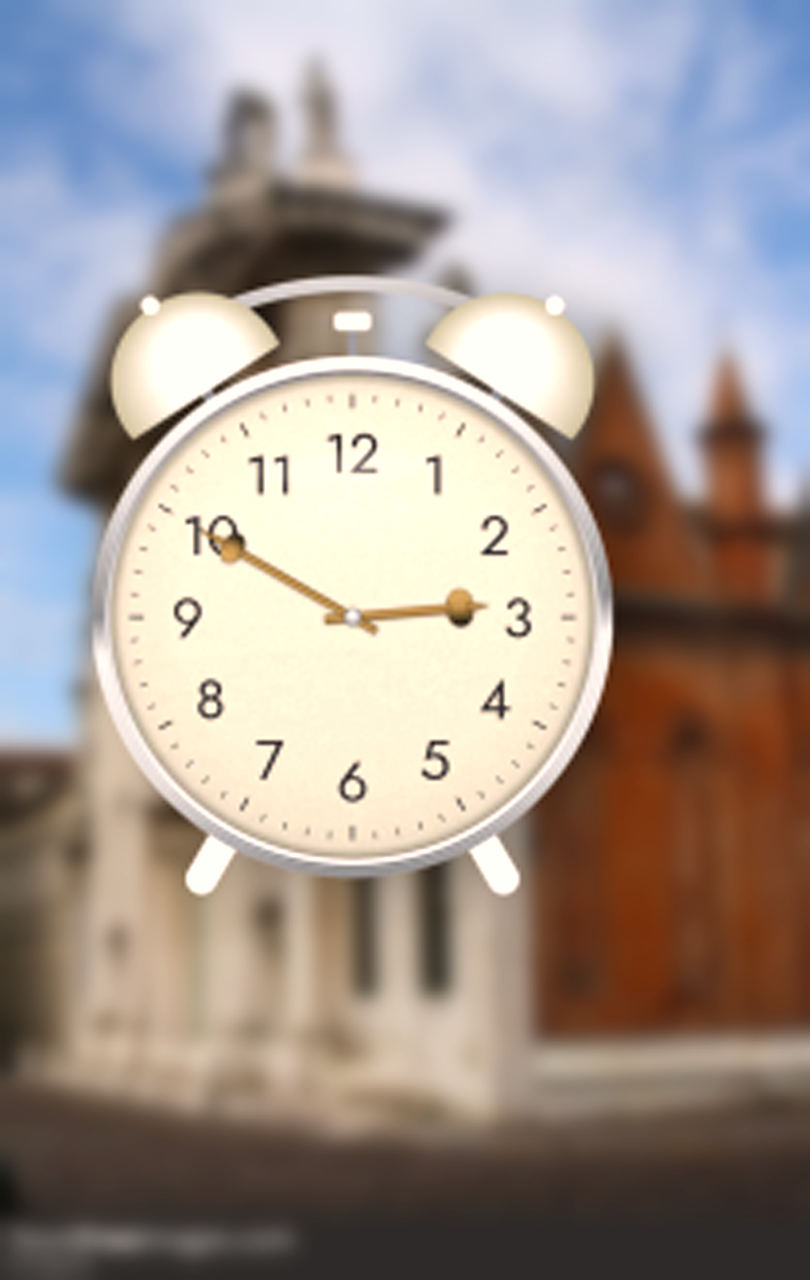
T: 2 h 50 min
